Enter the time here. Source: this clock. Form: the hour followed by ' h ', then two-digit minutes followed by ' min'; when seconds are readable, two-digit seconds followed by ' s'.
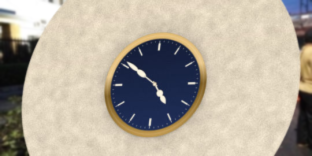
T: 4 h 51 min
